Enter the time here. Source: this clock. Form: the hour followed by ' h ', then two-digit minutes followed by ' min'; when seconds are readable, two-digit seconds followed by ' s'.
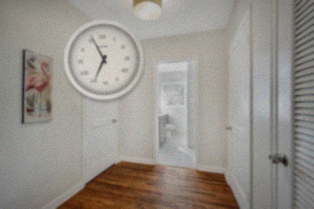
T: 6 h 56 min
